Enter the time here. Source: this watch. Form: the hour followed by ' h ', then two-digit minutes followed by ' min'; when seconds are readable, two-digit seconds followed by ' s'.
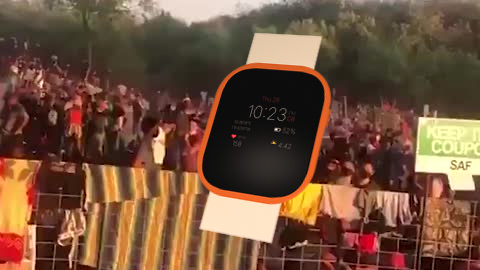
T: 10 h 23 min
